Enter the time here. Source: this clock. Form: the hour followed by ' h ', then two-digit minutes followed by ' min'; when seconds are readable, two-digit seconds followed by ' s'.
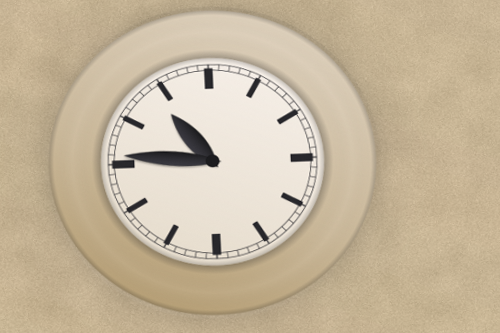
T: 10 h 46 min
